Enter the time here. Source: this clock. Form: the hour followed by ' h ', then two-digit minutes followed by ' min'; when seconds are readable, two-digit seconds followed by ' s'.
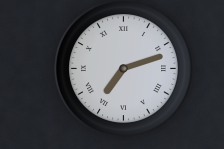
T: 7 h 12 min
